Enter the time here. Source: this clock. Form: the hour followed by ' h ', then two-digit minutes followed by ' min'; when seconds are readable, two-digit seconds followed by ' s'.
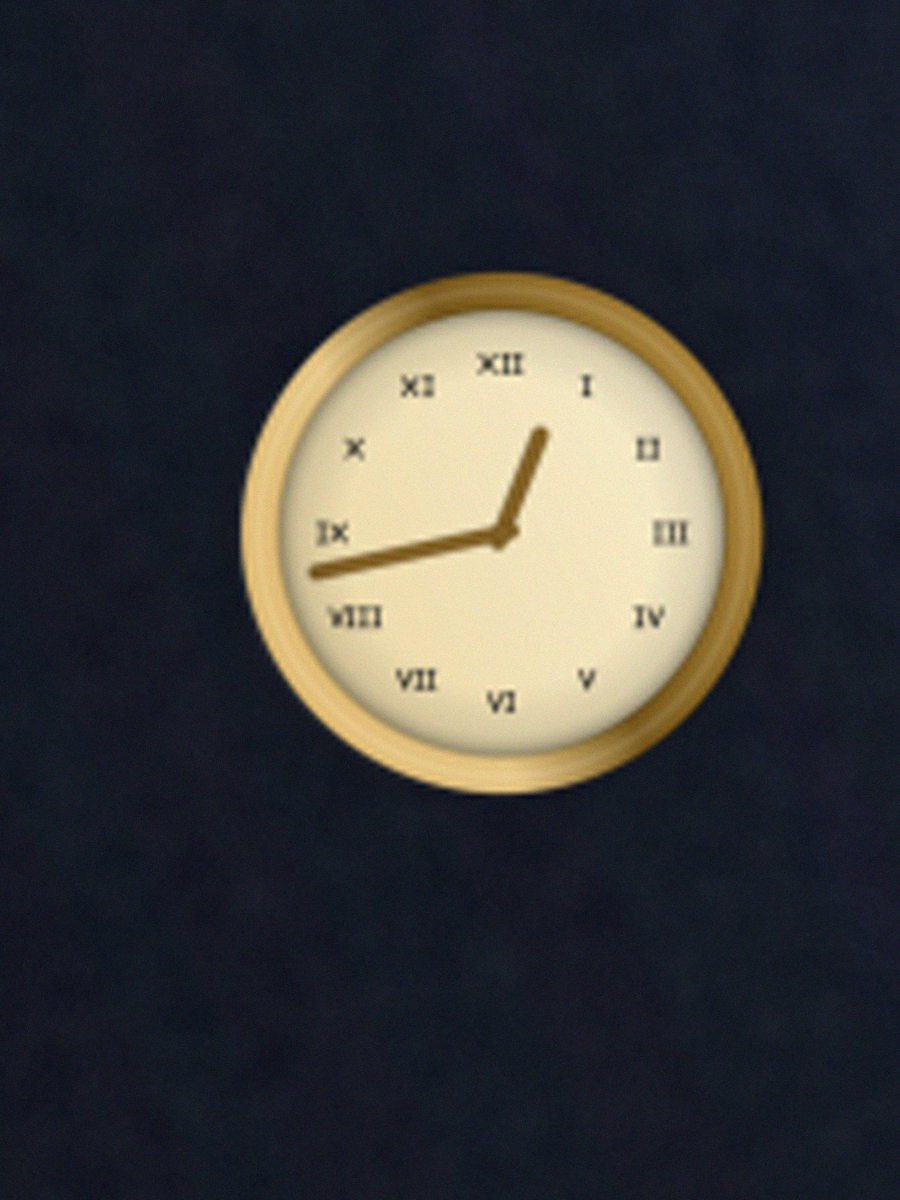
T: 12 h 43 min
